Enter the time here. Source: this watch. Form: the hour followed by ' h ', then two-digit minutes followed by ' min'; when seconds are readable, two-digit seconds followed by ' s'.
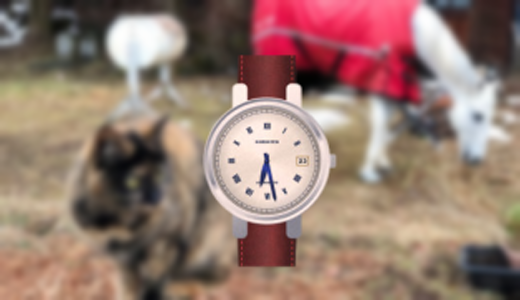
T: 6 h 28 min
